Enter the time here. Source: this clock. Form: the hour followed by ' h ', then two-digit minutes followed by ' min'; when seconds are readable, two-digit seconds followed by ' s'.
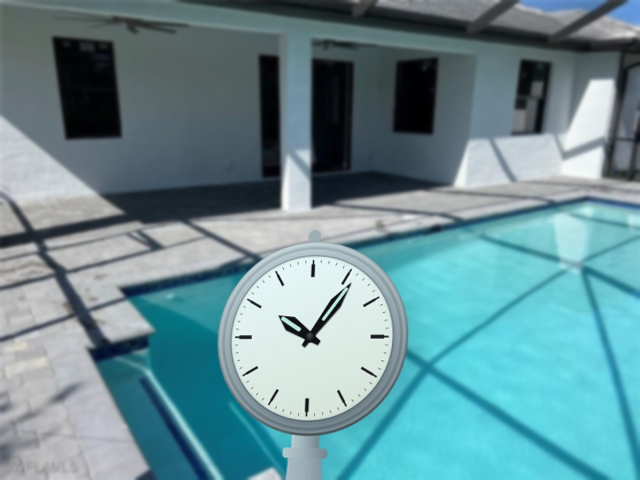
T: 10 h 06 min
